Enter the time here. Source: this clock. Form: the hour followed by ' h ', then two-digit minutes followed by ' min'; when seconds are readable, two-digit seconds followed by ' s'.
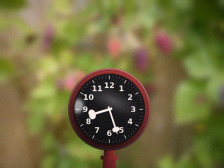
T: 8 h 27 min
